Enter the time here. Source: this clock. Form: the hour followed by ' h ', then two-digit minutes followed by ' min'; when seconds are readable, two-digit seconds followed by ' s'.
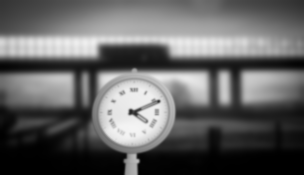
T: 4 h 11 min
